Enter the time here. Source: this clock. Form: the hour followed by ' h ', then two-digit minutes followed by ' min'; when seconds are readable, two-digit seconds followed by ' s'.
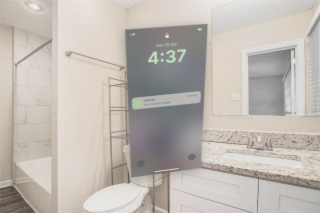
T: 4 h 37 min
